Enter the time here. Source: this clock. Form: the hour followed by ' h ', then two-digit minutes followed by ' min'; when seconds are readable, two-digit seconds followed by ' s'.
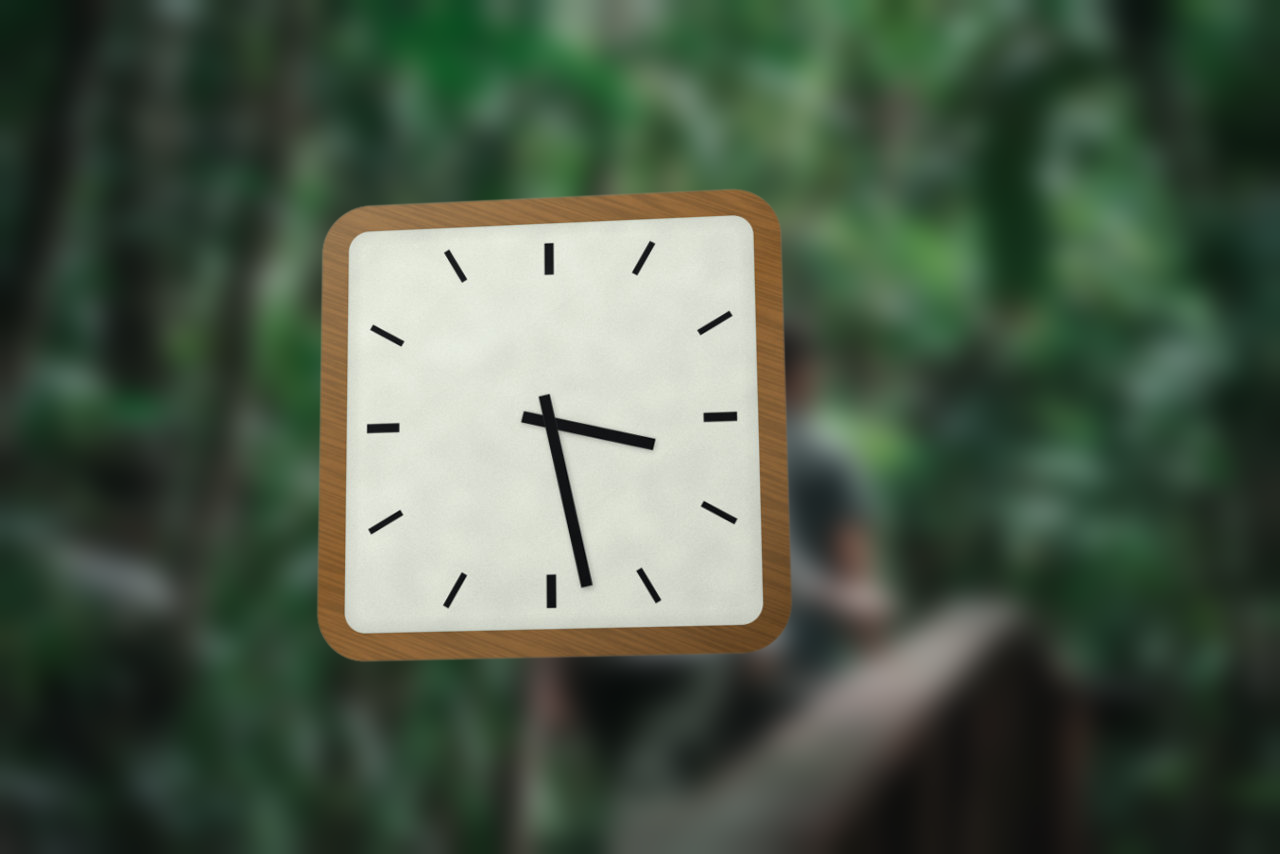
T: 3 h 28 min
